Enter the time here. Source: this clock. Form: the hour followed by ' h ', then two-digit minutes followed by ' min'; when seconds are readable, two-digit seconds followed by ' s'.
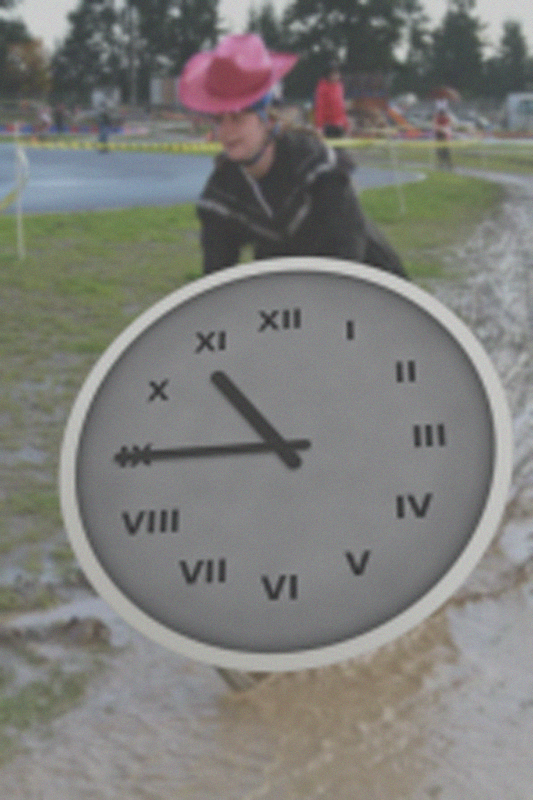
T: 10 h 45 min
